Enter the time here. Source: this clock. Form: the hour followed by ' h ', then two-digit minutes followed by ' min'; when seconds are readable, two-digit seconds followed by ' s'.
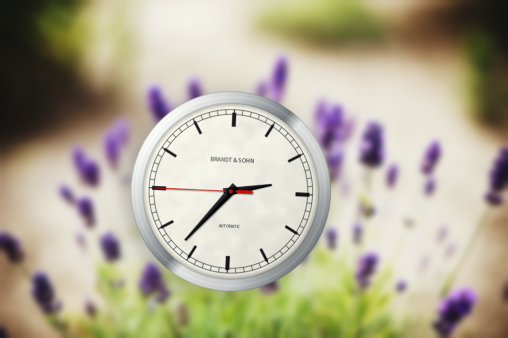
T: 2 h 36 min 45 s
